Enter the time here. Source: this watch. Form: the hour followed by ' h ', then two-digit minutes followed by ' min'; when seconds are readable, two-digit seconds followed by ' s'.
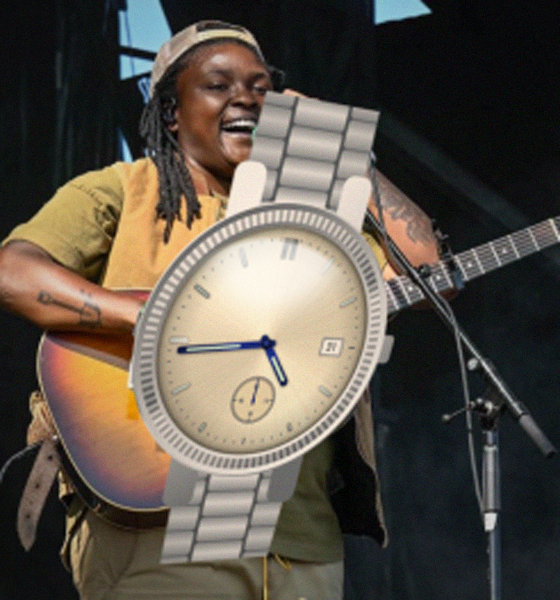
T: 4 h 44 min
